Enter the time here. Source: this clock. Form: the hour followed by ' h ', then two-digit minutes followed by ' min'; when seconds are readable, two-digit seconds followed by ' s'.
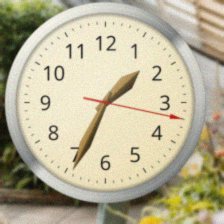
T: 1 h 34 min 17 s
